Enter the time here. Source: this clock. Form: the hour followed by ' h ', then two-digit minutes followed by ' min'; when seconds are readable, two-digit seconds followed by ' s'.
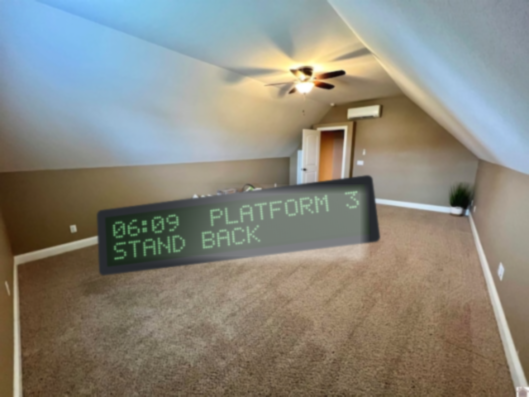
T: 6 h 09 min
